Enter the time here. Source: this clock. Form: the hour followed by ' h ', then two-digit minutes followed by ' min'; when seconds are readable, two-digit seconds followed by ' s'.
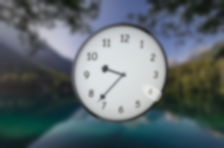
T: 9 h 37 min
